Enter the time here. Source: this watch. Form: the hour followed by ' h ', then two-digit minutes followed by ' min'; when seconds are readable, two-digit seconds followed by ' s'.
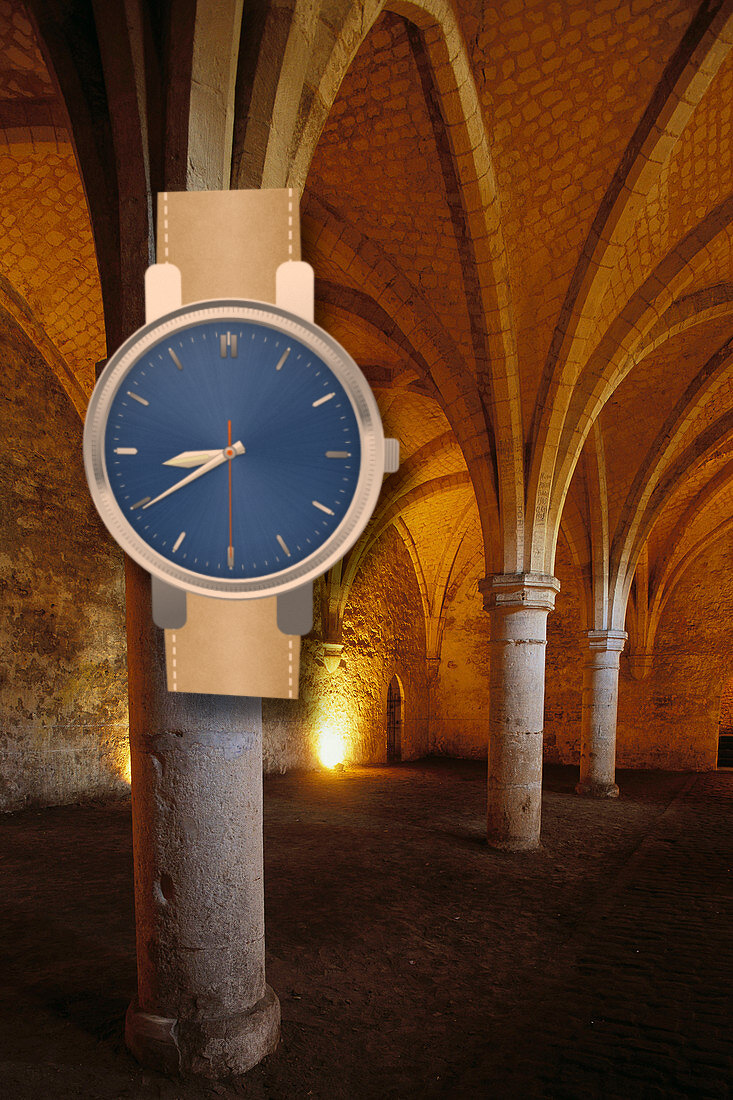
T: 8 h 39 min 30 s
